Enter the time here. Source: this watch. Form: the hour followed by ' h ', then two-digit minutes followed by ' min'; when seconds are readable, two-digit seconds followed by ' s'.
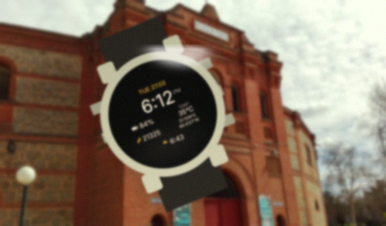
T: 6 h 12 min
